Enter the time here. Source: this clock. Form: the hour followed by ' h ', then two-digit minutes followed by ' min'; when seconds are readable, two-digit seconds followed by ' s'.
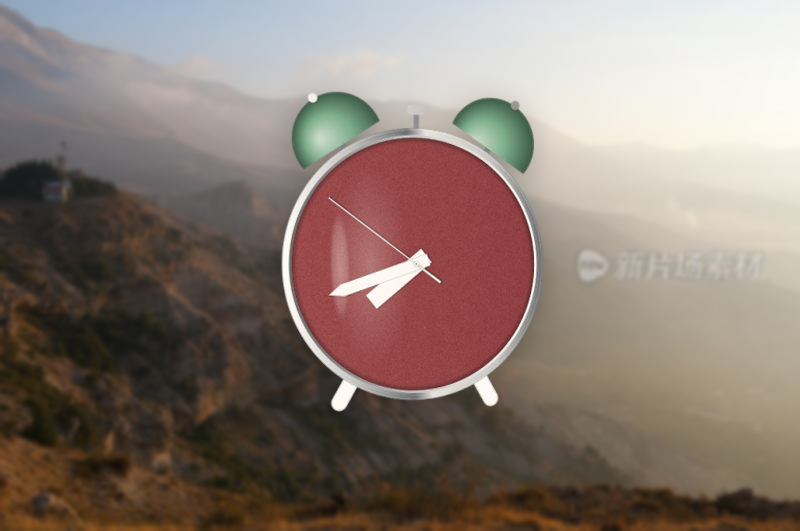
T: 7 h 41 min 51 s
